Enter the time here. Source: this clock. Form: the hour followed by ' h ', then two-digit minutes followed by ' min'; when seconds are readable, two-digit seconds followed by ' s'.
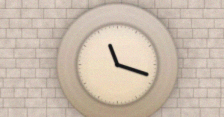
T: 11 h 18 min
